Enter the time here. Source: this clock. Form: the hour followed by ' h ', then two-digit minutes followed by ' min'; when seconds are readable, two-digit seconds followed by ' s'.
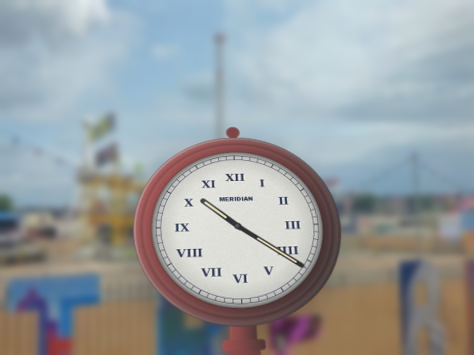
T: 10 h 21 min
